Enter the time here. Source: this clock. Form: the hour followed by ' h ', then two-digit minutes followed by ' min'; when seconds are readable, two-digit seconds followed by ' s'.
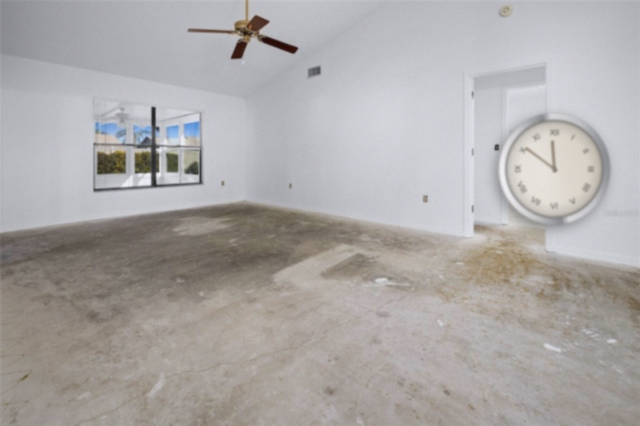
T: 11 h 51 min
